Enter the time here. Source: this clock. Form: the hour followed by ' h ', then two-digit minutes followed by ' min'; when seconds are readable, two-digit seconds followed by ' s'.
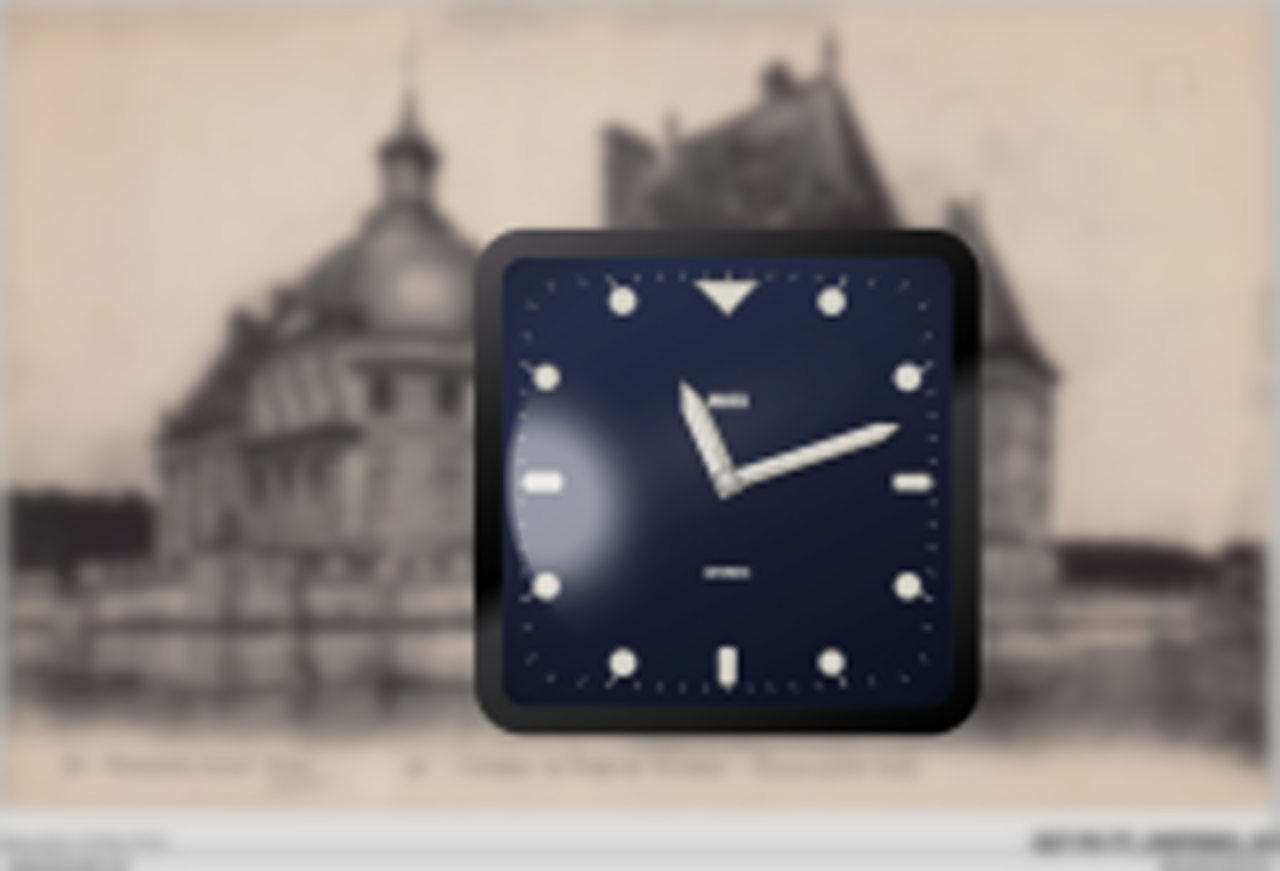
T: 11 h 12 min
